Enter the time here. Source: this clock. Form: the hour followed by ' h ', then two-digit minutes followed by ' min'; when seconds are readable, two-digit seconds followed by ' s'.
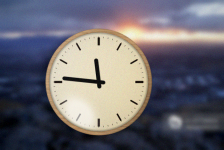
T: 11 h 46 min
